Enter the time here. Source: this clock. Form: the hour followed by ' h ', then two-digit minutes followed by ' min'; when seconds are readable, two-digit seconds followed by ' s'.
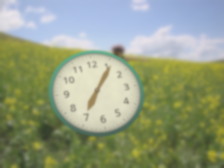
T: 7 h 06 min
